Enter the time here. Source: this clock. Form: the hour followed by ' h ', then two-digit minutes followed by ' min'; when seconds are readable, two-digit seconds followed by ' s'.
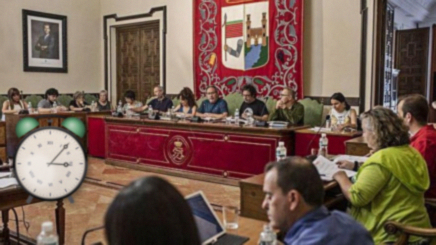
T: 3 h 07 min
